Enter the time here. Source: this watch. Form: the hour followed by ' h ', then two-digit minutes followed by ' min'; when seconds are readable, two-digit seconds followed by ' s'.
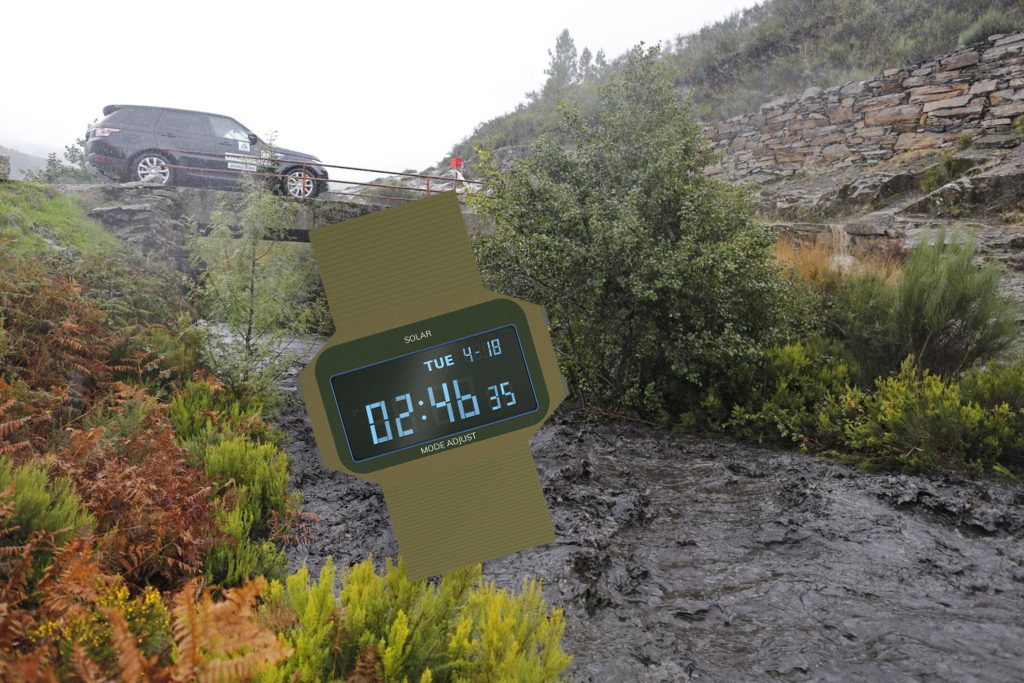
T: 2 h 46 min 35 s
